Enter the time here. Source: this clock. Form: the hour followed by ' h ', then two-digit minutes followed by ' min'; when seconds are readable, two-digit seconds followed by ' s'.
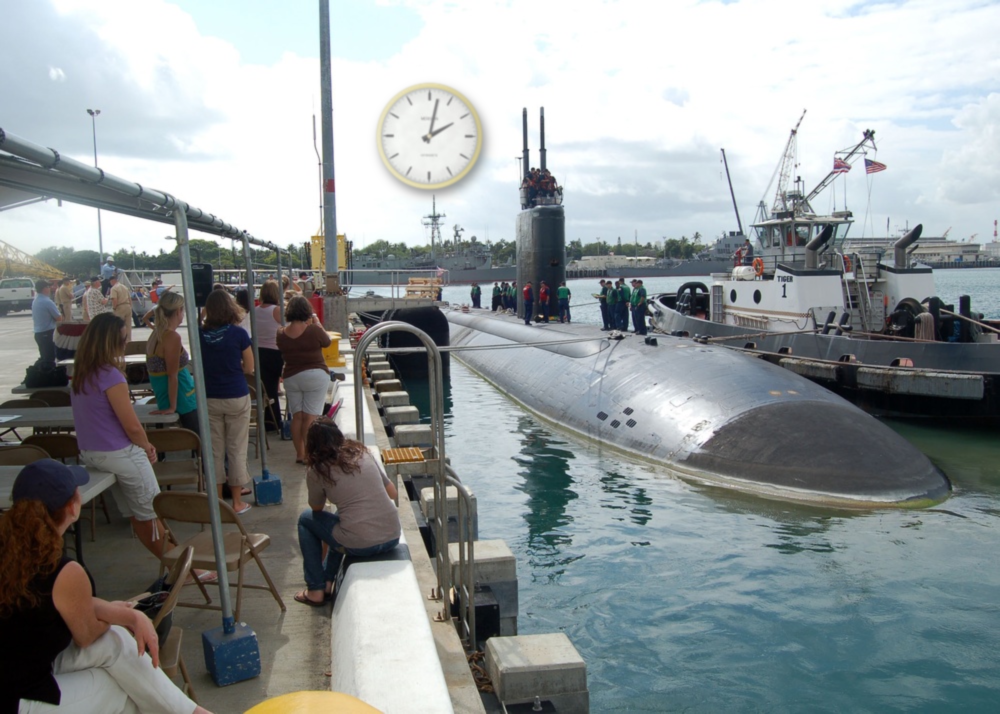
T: 2 h 02 min
